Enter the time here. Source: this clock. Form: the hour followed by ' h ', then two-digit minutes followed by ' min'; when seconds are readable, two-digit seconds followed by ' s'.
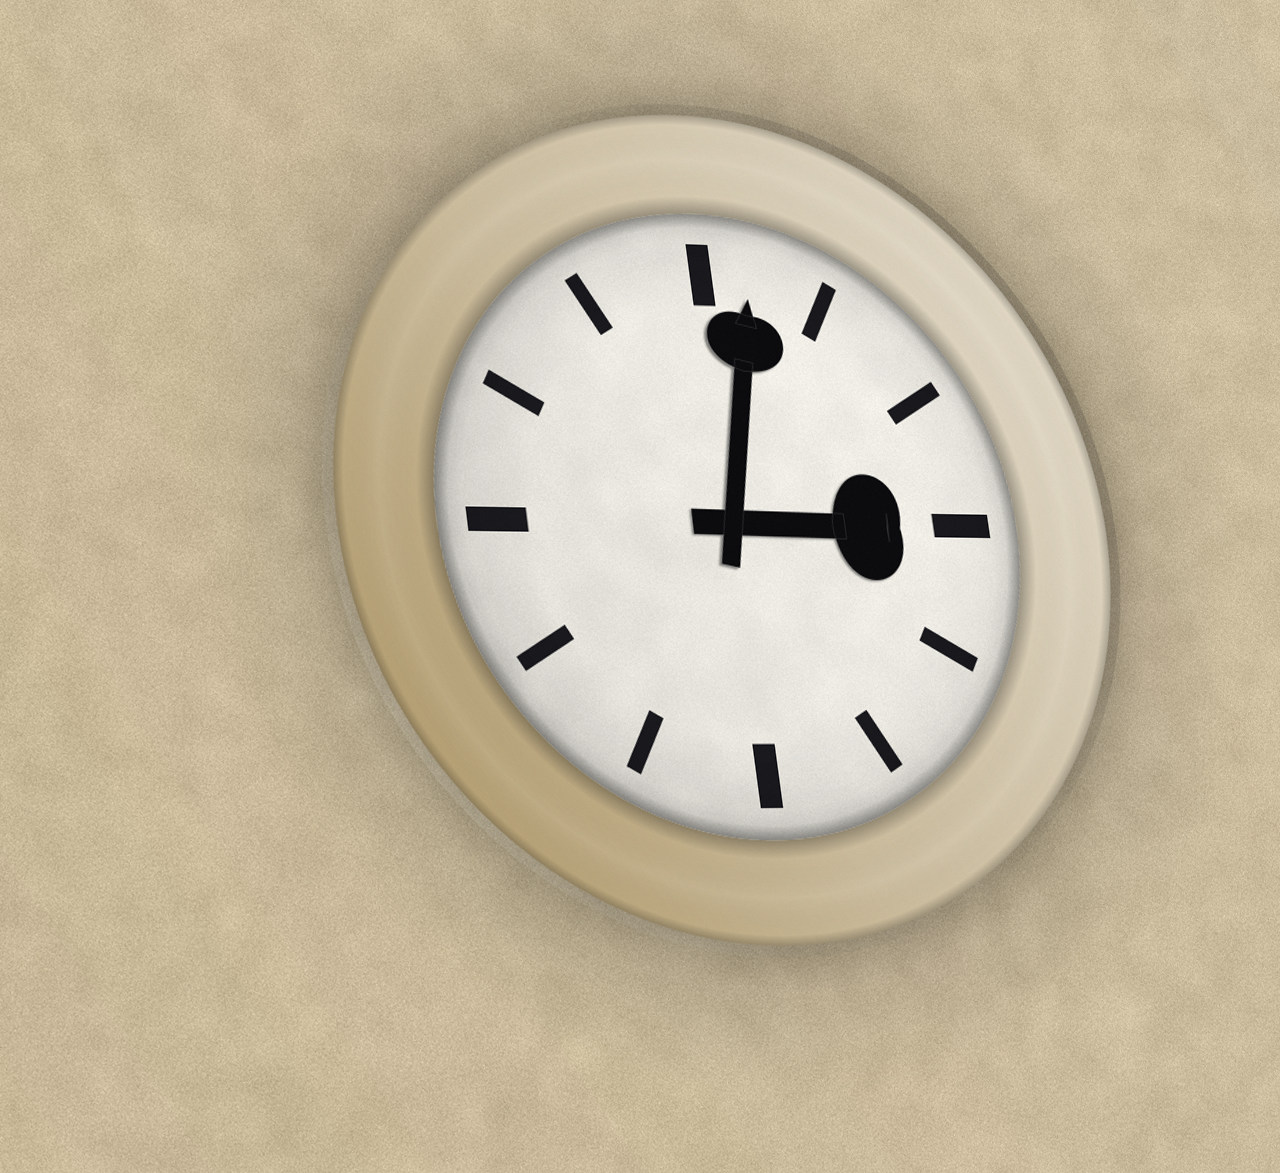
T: 3 h 02 min
